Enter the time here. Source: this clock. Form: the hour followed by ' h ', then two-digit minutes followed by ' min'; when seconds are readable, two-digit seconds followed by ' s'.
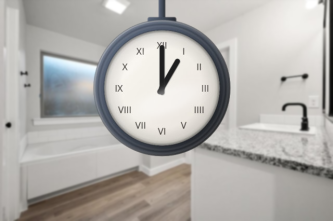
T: 1 h 00 min
